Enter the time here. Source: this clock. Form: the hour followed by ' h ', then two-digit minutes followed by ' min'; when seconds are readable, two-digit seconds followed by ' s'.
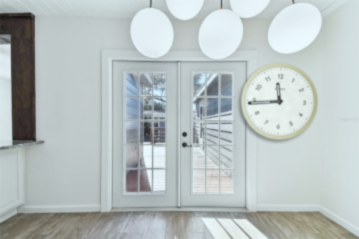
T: 11 h 44 min
